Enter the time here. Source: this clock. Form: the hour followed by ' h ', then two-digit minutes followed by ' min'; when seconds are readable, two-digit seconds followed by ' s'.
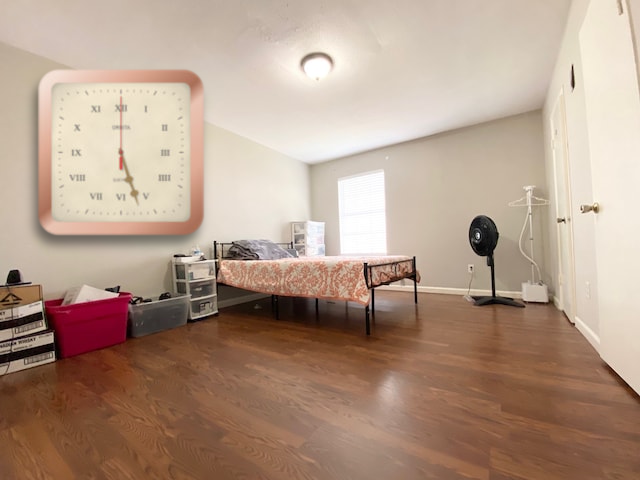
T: 5 h 27 min 00 s
